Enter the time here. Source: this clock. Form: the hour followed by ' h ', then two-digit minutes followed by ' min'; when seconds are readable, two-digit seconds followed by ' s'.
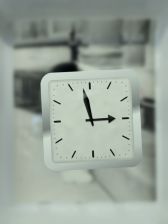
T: 2 h 58 min
